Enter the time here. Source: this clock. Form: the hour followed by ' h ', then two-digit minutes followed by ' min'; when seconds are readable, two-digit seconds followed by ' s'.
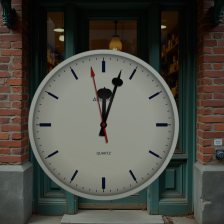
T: 12 h 02 min 58 s
